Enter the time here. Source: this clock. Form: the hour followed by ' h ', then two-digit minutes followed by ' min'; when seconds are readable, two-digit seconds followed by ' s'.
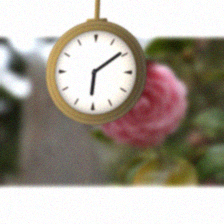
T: 6 h 09 min
